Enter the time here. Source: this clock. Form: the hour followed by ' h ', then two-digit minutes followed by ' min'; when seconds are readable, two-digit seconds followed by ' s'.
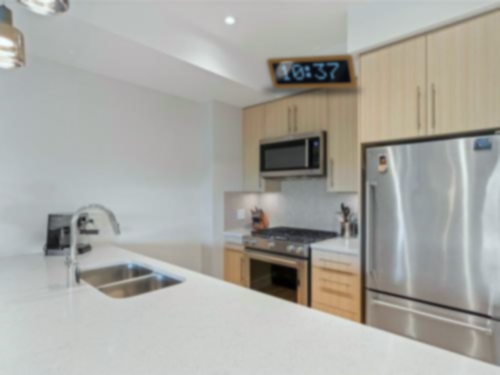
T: 10 h 37 min
